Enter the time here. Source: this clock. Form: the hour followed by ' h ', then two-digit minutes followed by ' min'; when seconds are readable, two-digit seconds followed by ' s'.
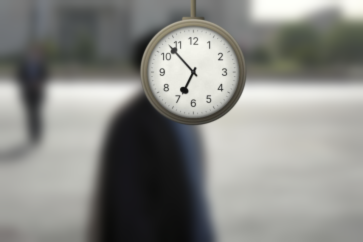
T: 6 h 53 min
